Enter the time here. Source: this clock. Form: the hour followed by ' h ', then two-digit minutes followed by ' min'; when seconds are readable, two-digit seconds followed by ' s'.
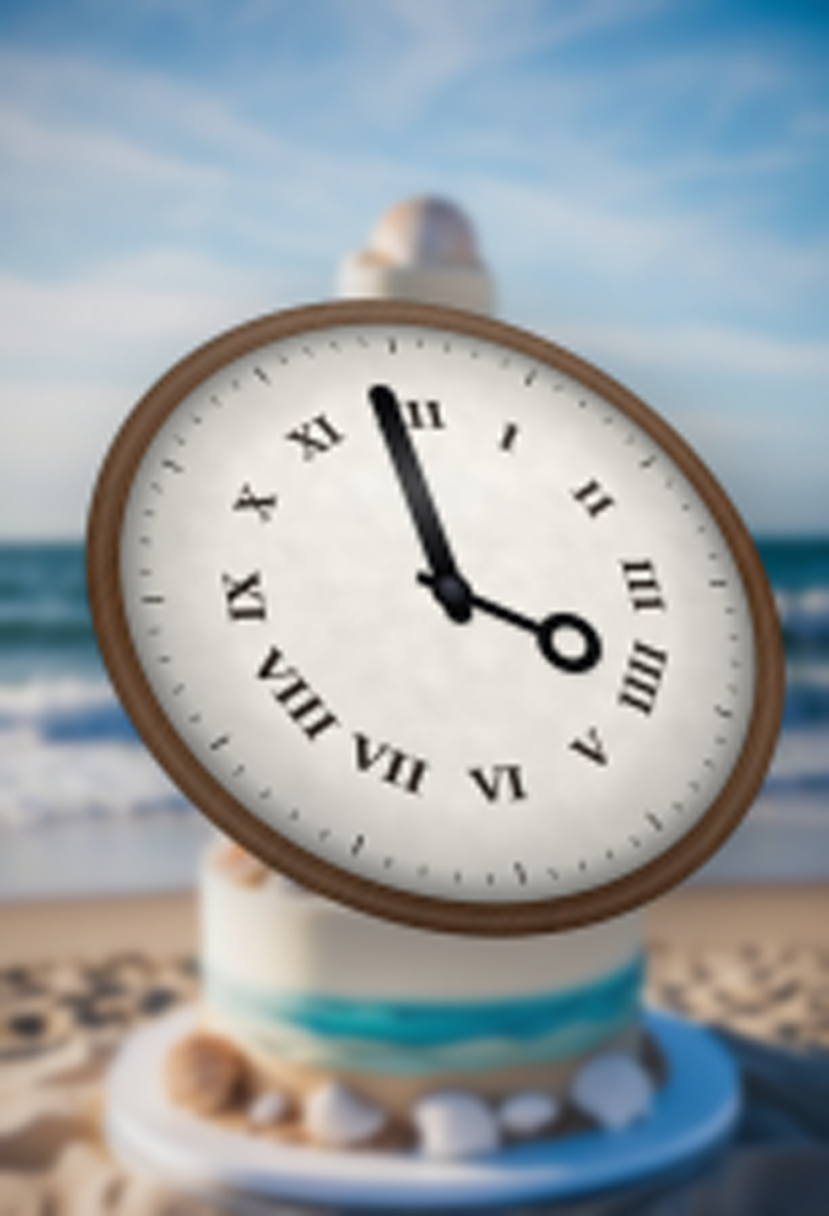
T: 3 h 59 min
